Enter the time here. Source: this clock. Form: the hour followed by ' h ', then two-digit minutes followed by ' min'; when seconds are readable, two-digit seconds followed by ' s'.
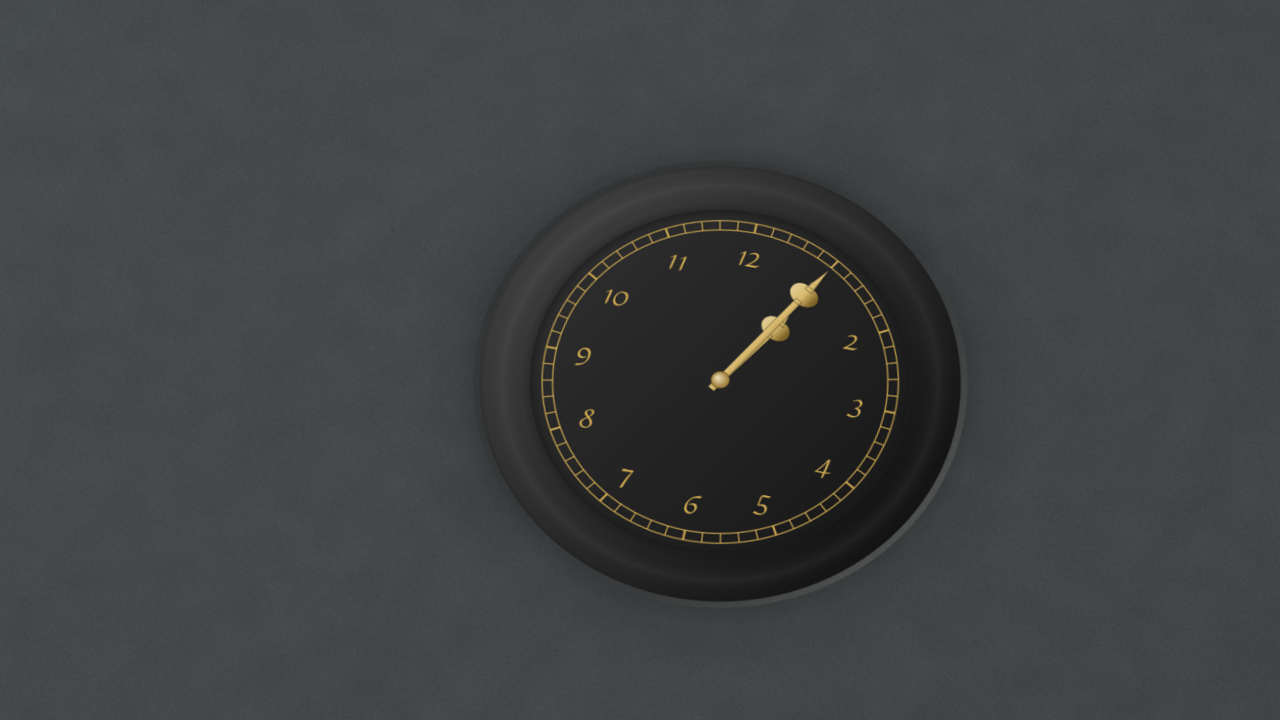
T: 1 h 05 min
